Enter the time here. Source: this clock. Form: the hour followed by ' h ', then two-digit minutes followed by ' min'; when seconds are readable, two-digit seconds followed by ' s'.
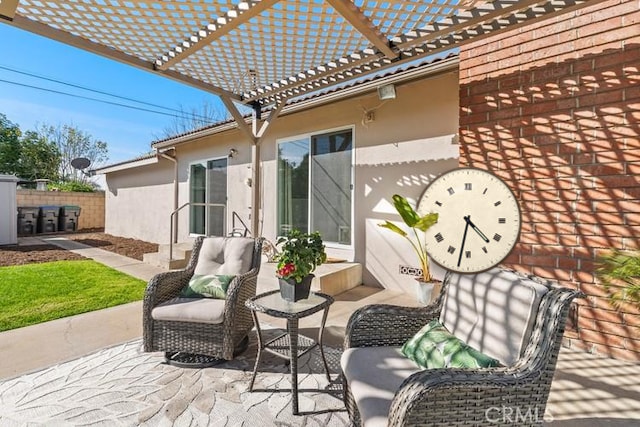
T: 4 h 32 min
